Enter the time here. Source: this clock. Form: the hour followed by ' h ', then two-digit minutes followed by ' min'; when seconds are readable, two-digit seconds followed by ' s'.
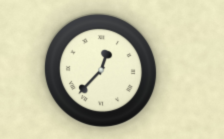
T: 12 h 37 min
